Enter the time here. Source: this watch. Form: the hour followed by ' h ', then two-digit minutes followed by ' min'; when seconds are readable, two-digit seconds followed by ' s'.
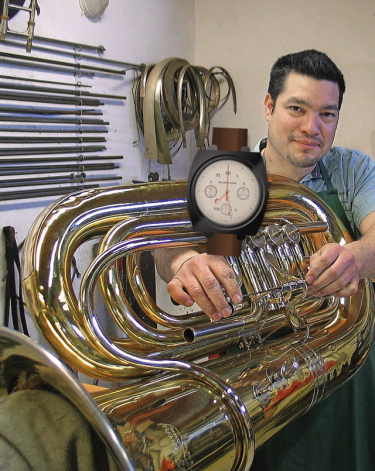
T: 7 h 28 min
